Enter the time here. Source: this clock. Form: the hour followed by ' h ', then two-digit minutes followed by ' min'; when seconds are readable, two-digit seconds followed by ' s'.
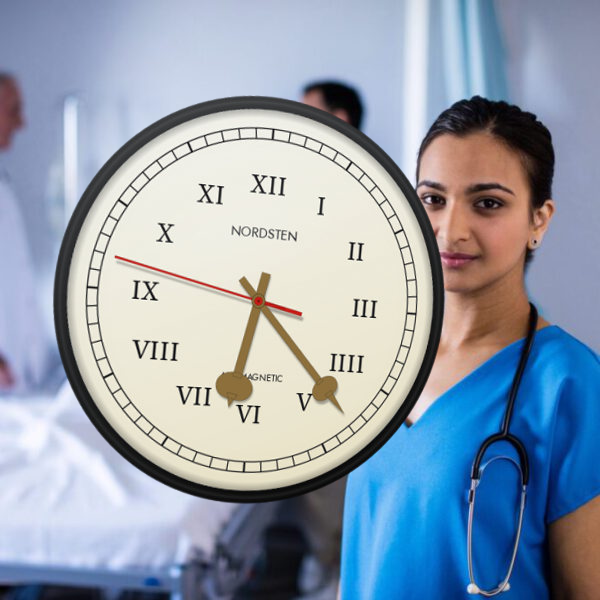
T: 6 h 22 min 47 s
